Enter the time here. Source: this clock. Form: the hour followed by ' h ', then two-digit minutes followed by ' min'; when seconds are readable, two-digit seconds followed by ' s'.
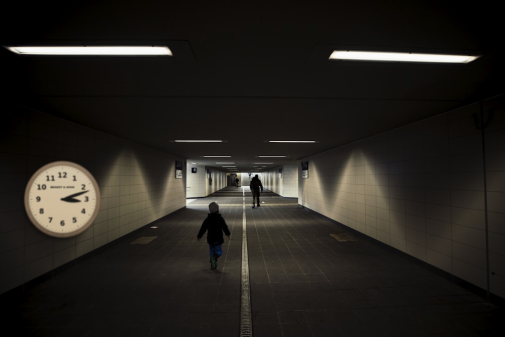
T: 3 h 12 min
